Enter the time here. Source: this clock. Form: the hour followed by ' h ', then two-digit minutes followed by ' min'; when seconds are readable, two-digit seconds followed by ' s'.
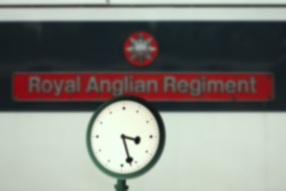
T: 3 h 27 min
